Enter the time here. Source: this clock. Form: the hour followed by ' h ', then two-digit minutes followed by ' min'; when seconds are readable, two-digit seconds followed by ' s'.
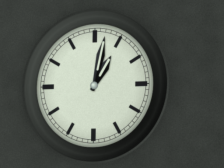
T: 1 h 02 min
